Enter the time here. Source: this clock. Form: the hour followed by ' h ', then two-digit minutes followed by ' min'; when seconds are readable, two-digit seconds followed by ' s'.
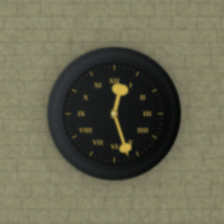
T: 12 h 27 min
